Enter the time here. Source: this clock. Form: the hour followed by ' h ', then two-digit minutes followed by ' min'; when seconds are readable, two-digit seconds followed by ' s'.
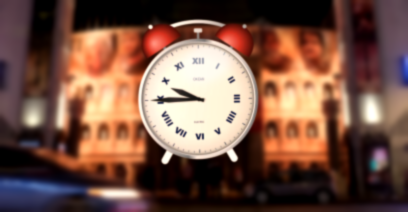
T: 9 h 45 min
